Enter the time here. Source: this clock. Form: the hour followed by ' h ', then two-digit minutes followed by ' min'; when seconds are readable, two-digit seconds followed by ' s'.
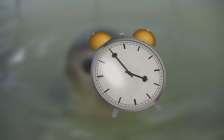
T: 3 h 55 min
